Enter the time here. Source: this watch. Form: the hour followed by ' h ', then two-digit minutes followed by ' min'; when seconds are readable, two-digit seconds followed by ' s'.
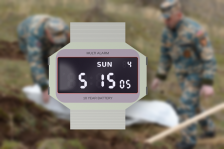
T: 5 h 15 min 05 s
